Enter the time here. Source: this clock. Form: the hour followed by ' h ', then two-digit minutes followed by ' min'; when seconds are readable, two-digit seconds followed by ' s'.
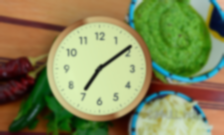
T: 7 h 09 min
